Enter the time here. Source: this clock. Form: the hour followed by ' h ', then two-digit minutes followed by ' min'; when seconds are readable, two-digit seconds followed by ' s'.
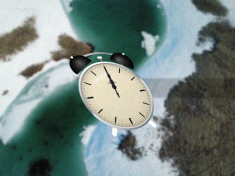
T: 12 h 00 min
